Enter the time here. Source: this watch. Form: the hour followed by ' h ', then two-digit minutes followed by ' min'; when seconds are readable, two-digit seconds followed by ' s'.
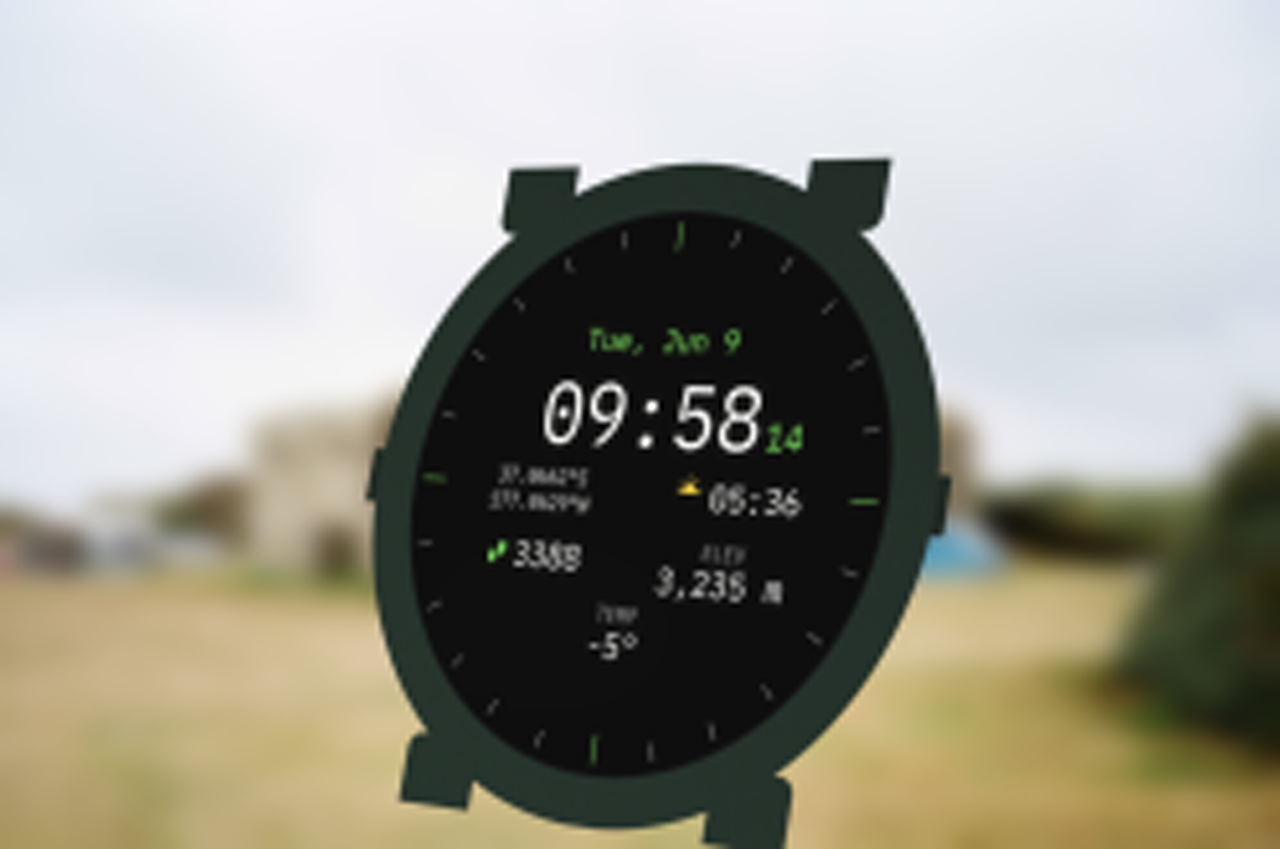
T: 9 h 58 min
